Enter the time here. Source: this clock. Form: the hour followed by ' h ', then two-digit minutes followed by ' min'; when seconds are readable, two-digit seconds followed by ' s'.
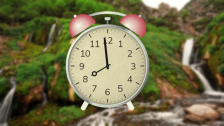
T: 7 h 59 min
